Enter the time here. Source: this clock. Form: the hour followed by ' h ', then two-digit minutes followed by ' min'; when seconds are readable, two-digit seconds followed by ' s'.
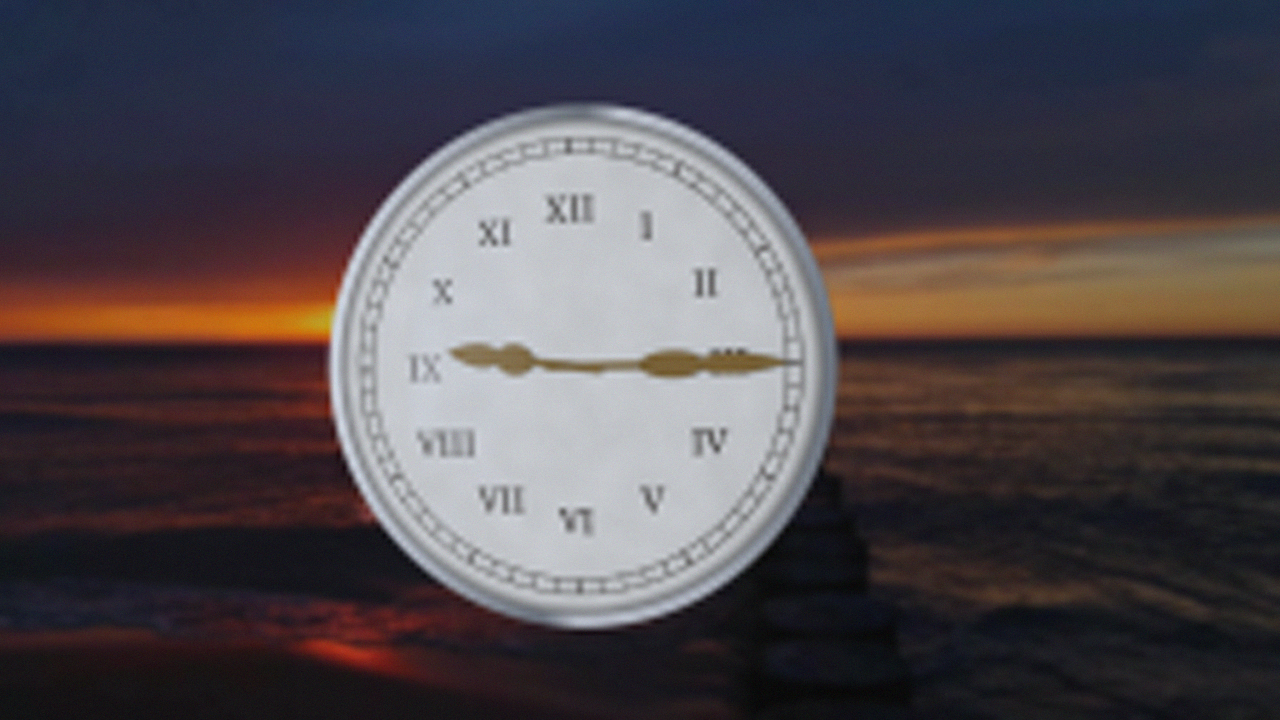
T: 9 h 15 min
